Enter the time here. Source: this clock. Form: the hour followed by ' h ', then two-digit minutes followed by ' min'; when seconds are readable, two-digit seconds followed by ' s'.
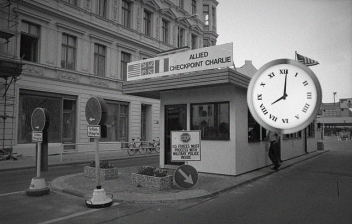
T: 8 h 01 min
